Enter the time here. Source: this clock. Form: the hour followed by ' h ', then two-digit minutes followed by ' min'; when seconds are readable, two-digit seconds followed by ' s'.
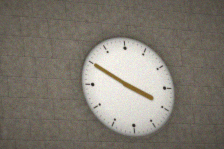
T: 3 h 50 min
